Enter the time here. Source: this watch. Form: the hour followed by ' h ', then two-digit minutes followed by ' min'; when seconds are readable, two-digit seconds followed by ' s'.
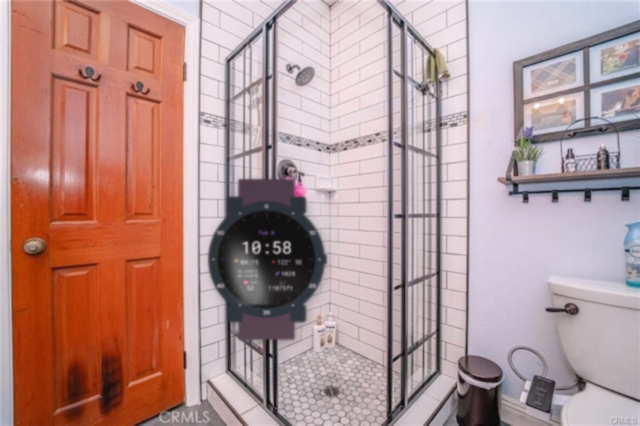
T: 10 h 58 min
